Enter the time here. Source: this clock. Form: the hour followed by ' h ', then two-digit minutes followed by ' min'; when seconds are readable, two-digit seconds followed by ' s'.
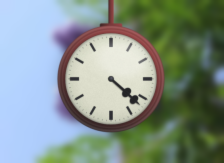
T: 4 h 22 min
